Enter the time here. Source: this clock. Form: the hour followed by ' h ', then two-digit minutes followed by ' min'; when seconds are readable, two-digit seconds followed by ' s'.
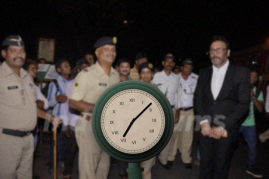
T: 7 h 08 min
